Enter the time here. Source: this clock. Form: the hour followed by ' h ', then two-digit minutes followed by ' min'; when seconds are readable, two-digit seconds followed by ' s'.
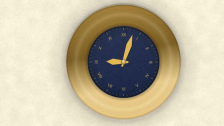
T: 9 h 03 min
